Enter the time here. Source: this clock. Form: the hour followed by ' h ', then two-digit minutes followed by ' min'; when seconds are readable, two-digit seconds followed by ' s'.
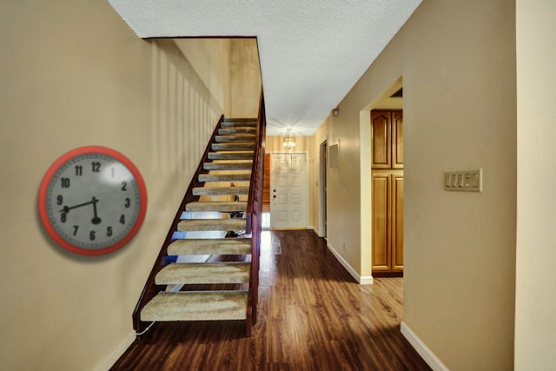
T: 5 h 42 min
